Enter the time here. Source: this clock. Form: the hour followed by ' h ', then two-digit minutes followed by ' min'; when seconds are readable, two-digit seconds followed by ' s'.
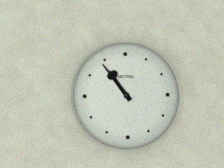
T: 10 h 54 min
